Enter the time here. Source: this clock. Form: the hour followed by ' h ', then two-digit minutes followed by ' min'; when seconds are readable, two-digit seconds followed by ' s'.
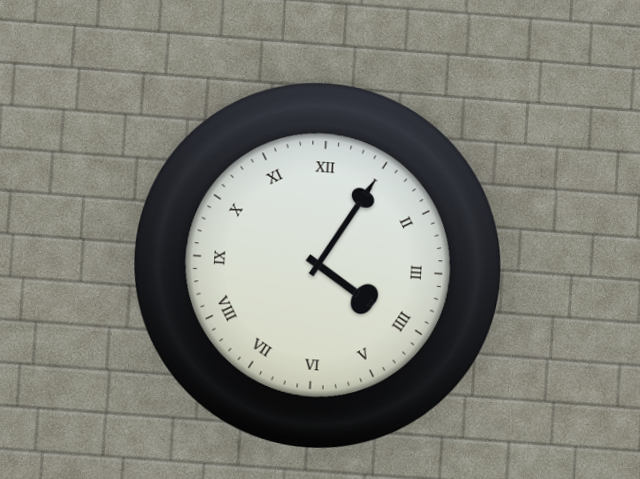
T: 4 h 05 min
